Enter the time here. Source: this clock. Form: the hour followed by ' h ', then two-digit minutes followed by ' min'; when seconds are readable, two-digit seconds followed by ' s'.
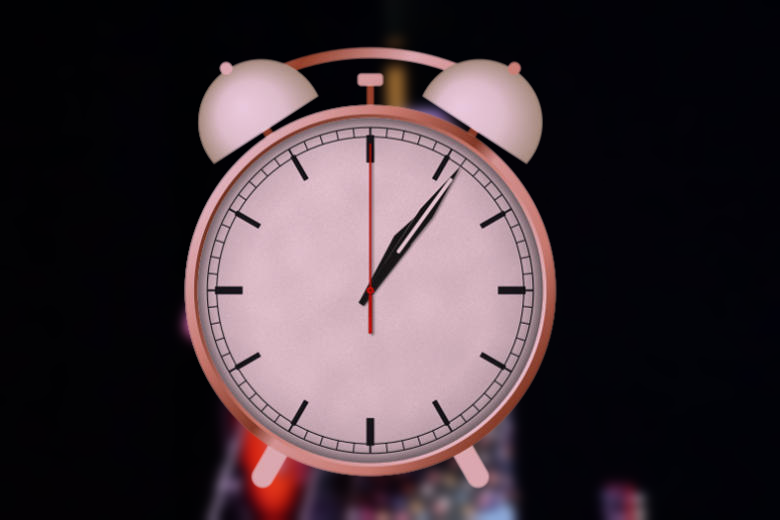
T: 1 h 06 min 00 s
